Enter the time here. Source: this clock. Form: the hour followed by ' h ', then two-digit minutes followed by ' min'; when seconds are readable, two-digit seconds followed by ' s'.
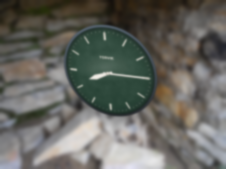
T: 8 h 15 min
